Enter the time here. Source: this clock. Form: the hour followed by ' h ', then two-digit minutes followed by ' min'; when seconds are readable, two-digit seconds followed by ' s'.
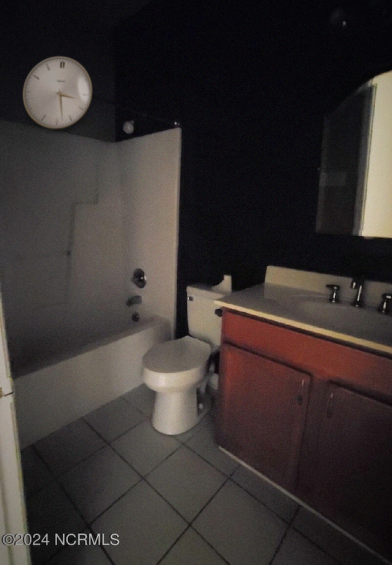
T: 3 h 28 min
